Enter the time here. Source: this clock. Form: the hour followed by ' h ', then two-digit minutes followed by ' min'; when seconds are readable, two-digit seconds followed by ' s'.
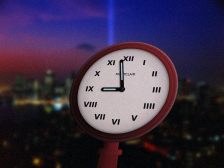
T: 8 h 58 min
